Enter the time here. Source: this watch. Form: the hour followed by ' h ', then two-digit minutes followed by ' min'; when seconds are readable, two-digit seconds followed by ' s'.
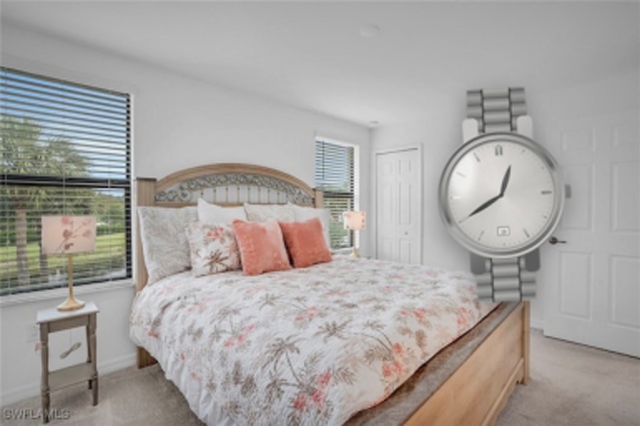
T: 12 h 40 min
